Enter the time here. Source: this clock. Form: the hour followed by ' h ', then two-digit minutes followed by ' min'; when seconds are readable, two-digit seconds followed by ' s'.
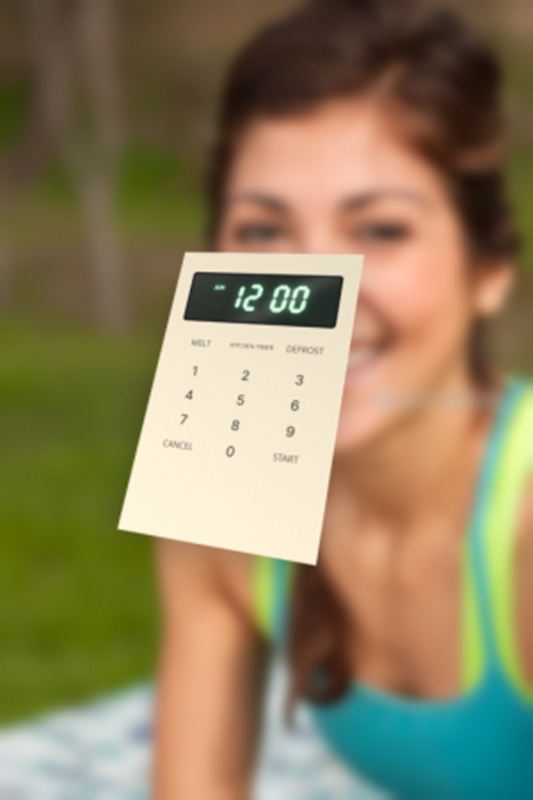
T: 12 h 00 min
